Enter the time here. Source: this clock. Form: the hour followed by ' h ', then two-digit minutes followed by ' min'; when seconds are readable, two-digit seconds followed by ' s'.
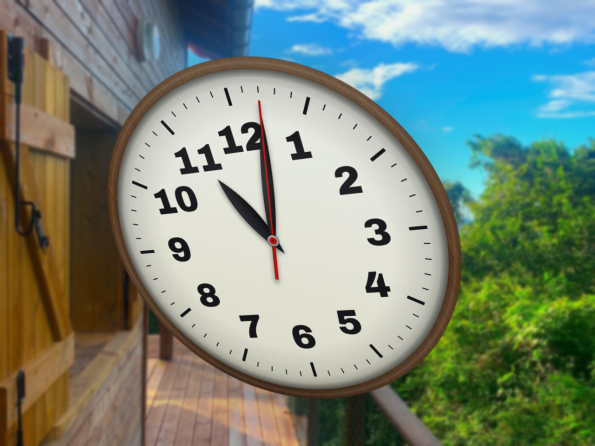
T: 11 h 02 min 02 s
